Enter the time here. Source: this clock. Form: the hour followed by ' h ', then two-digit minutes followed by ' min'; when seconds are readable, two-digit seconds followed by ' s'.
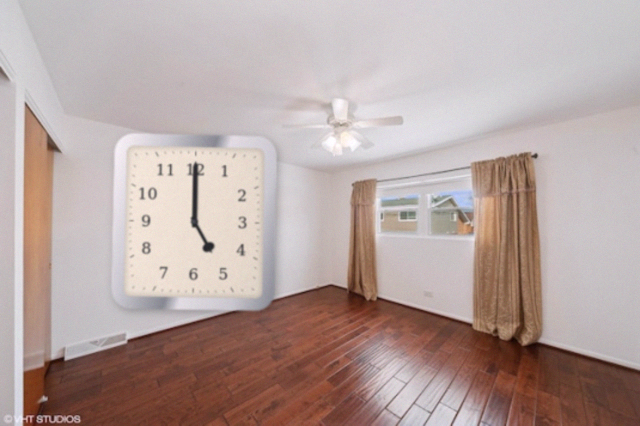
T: 5 h 00 min
